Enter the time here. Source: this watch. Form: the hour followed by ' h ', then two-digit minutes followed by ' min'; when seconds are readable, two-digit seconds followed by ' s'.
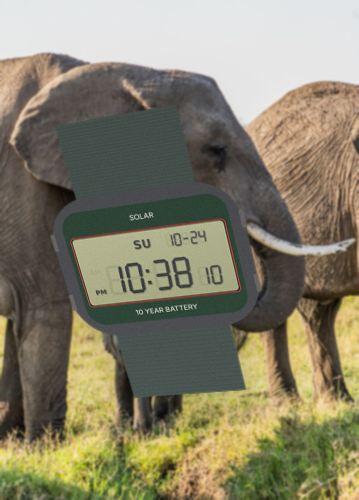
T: 10 h 38 min 10 s
